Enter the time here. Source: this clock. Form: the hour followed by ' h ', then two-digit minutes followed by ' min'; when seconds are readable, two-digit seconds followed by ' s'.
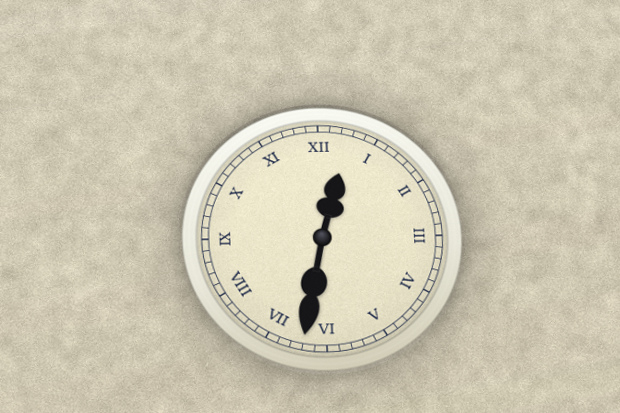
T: 12 h 32 min
